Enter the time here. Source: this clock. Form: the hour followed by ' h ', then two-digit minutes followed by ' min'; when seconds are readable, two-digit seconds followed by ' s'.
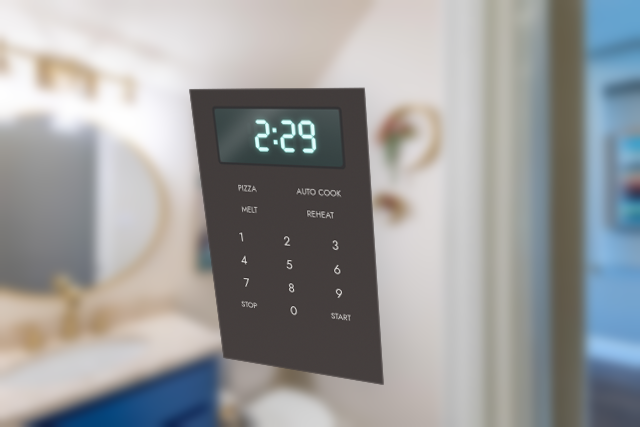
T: 2 h 29 min
